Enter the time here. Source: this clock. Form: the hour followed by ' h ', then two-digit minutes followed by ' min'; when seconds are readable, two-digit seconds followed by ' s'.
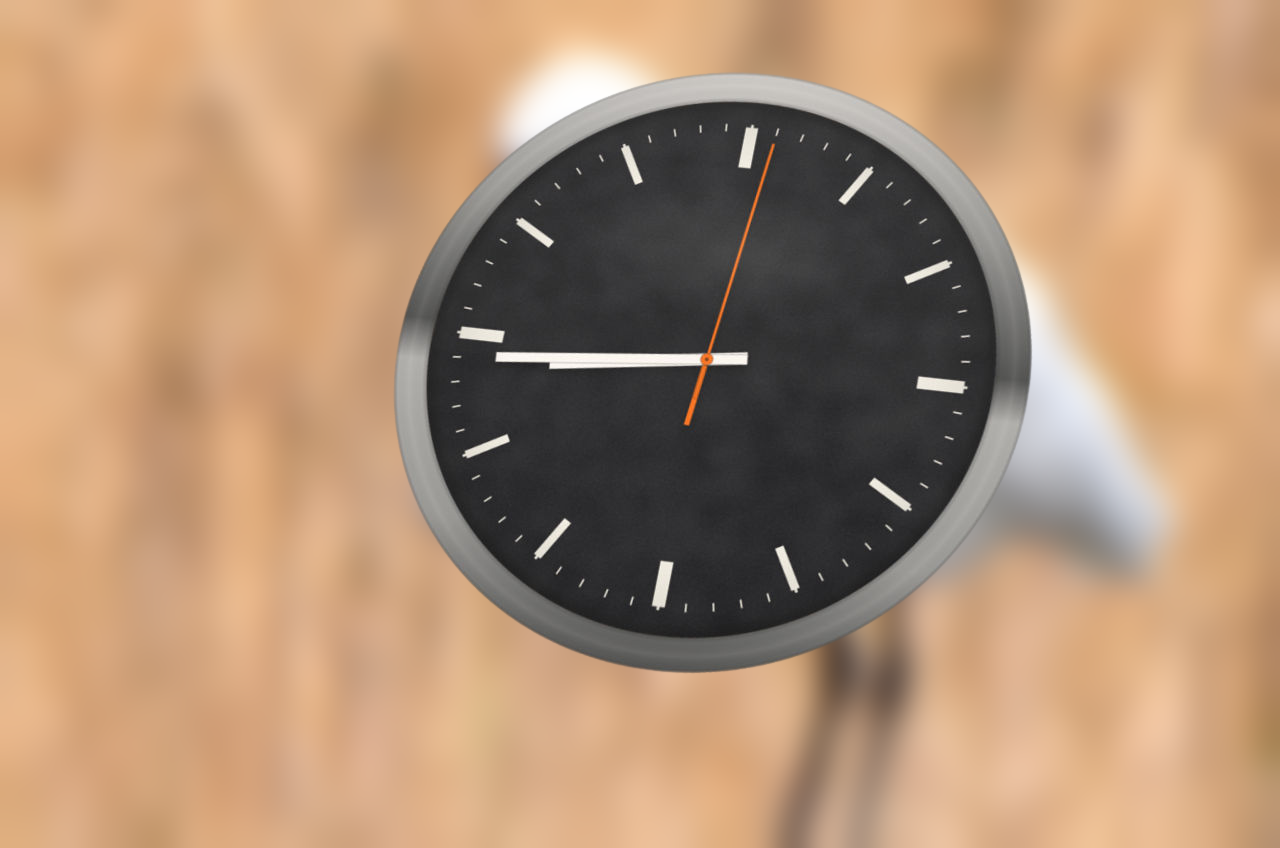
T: 8 h 44 min 01 s
